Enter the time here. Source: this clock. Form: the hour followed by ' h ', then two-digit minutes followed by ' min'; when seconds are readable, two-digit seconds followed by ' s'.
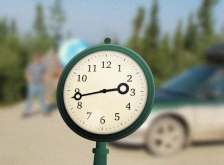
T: 2 h 43 min
